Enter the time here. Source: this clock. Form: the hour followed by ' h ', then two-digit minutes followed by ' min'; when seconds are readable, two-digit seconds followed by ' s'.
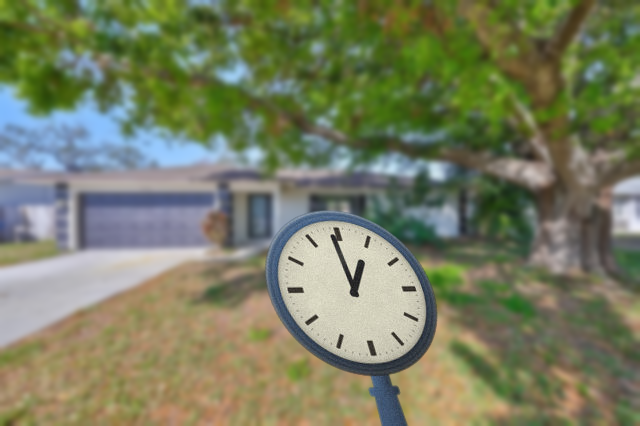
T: 12 h 59 min
